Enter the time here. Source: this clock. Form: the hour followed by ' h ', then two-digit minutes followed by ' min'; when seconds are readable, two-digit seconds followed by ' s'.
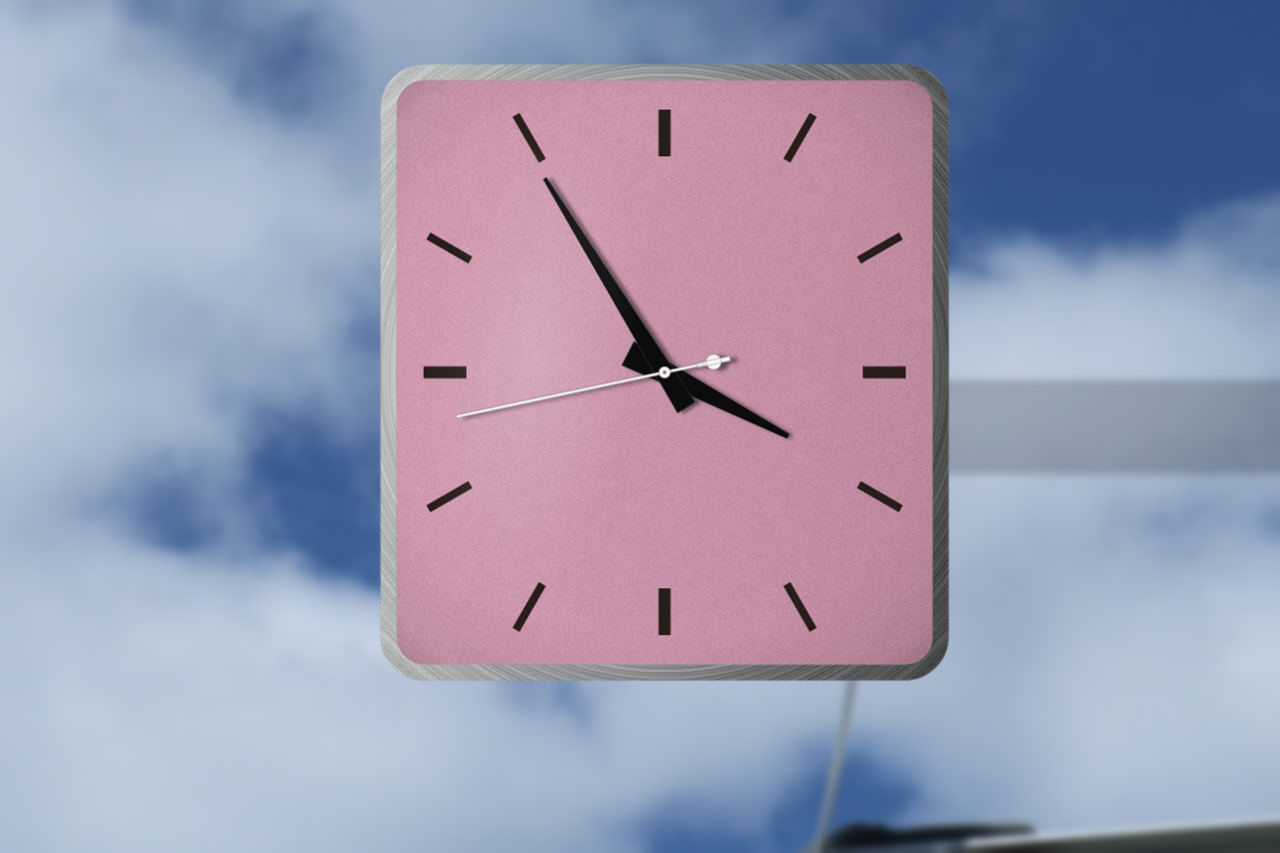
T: 3 h 54 min 43 s
